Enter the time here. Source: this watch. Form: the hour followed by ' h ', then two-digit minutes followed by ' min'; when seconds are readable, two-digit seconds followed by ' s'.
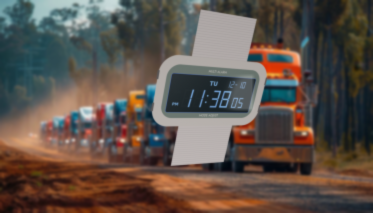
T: 11 h 38 min 05 s
